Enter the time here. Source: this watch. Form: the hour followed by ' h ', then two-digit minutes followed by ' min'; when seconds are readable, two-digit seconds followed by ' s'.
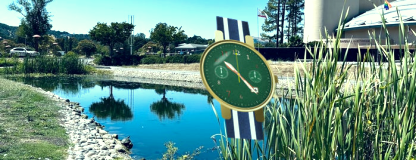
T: 10 h 23 min
